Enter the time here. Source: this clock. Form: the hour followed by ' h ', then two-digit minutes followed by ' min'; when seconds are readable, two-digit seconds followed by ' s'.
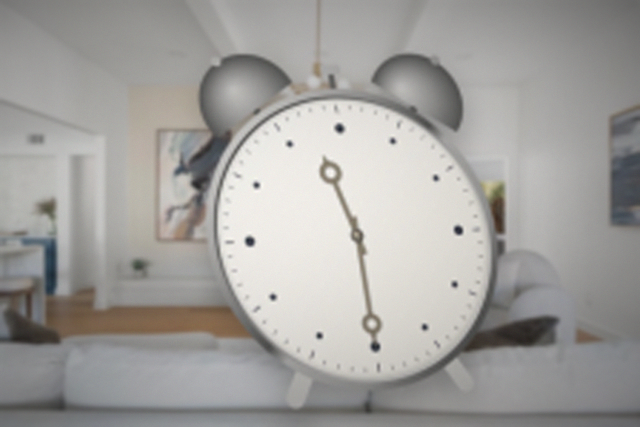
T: 11 h 30 min
